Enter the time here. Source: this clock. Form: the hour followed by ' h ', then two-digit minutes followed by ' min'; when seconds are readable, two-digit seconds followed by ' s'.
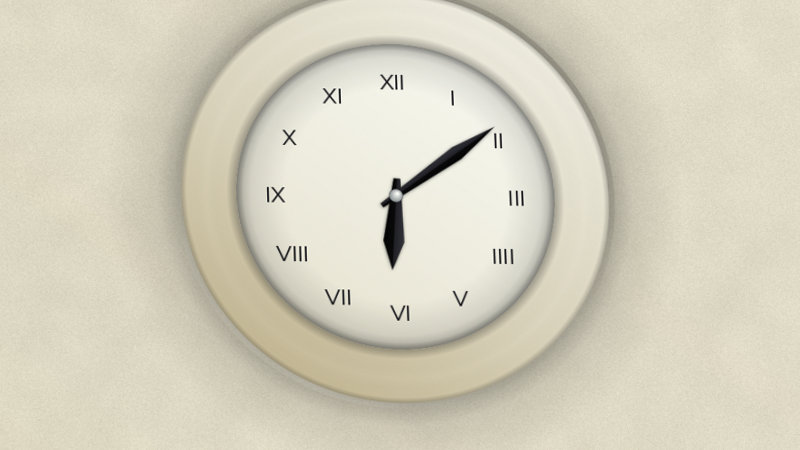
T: 6 h 09 min
